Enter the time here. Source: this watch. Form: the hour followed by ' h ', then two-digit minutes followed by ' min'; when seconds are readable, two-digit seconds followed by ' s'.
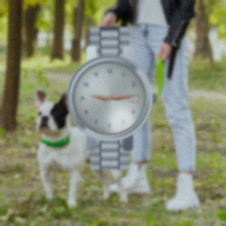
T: 9 h 14 min
